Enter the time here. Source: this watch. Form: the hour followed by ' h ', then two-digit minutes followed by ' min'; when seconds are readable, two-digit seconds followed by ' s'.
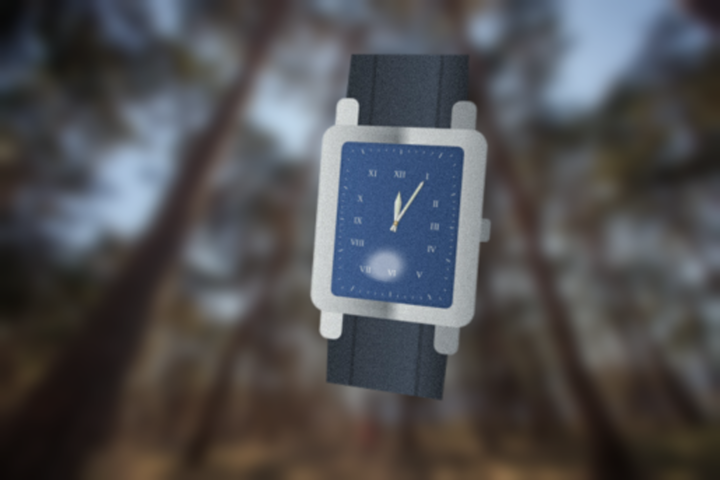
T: 12 h 05 min
